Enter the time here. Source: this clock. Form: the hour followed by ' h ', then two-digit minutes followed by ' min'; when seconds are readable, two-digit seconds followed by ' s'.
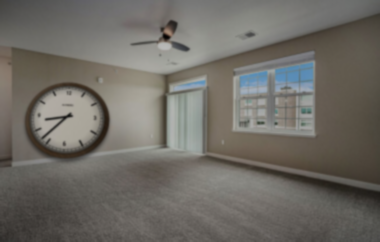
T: 8 h 37 min
